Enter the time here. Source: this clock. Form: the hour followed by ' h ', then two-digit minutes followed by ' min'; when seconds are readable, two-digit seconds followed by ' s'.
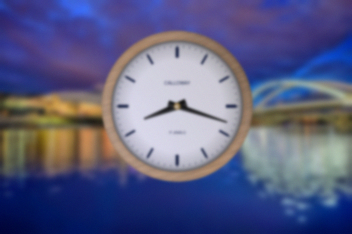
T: 8 h 18 min
